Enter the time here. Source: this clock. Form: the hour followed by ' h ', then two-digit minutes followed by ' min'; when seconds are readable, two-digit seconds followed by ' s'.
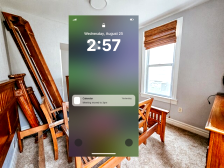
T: 2 h 57 min
